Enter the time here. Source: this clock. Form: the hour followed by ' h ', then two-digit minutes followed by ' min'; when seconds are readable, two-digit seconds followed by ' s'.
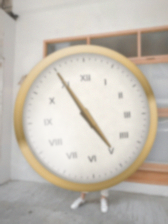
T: 4 h 55 min
